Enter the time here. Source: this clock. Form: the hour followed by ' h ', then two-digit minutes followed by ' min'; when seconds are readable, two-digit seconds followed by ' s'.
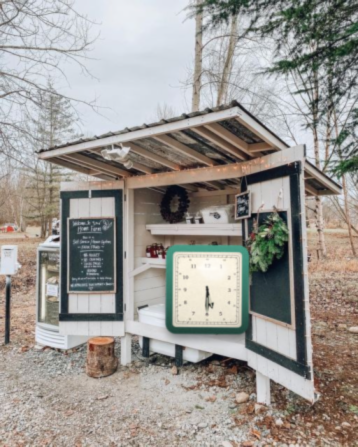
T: 5 h 30 min
